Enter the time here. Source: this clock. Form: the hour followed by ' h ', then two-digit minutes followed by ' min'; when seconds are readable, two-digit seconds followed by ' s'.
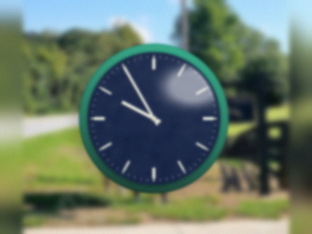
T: 9 h 55 min
